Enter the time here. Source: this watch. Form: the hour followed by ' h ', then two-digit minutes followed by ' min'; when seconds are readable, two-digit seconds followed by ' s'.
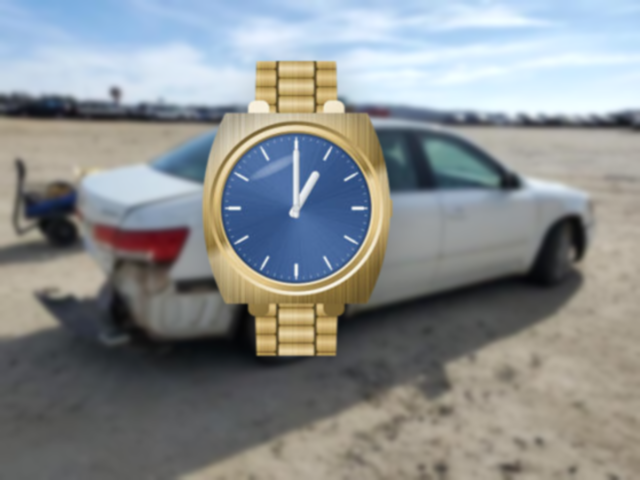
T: 1 h 00 min
